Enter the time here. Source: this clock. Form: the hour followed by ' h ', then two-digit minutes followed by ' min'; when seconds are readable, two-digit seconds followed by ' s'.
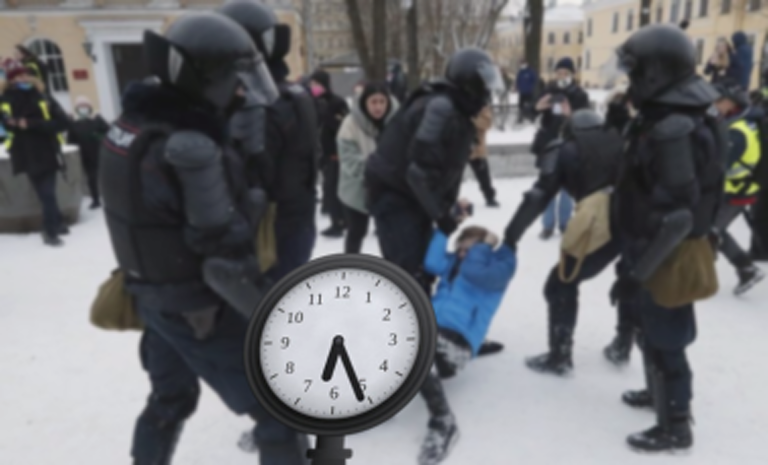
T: 6 h 26 min
